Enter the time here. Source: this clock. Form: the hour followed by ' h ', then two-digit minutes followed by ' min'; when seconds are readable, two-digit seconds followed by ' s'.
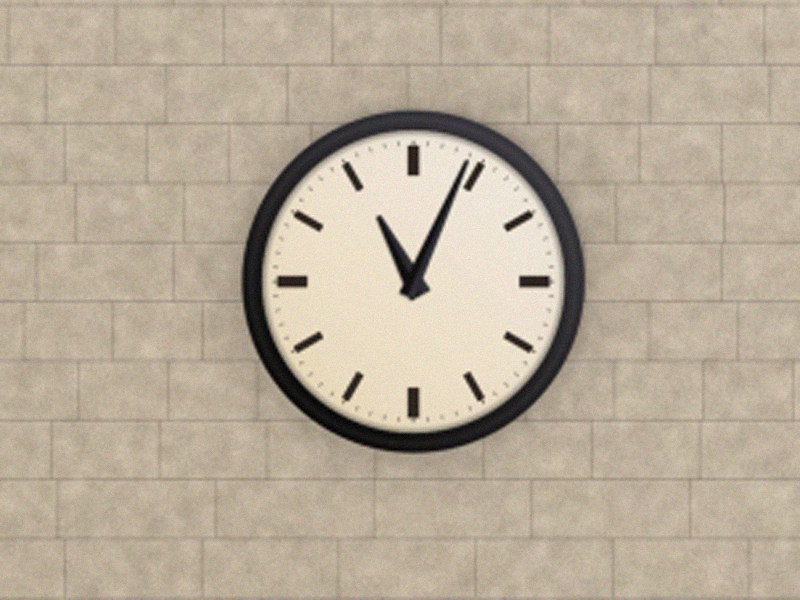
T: 11 h 04 min
